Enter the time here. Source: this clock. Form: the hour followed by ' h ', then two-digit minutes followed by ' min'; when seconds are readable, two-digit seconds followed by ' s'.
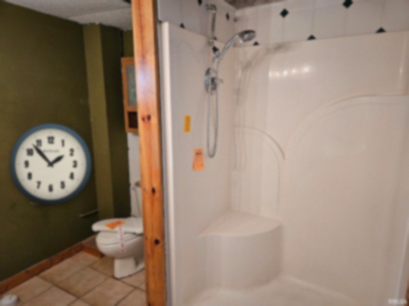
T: 1 h 53 min
